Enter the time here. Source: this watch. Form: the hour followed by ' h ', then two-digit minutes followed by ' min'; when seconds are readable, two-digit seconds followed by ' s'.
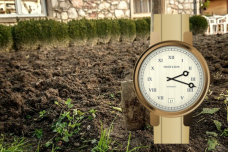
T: 2 h 18 min
